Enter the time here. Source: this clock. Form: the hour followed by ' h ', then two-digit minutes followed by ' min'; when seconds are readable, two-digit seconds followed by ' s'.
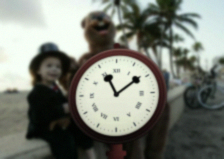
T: 11 h 09 min
